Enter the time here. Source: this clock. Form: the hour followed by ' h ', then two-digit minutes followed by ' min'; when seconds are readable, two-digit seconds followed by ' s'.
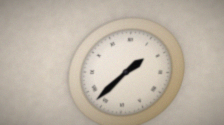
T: 1 h 37 min
